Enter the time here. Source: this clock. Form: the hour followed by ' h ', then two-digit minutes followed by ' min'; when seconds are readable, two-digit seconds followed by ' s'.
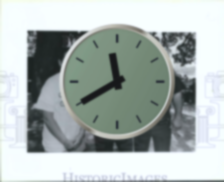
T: 11 h 40 min
